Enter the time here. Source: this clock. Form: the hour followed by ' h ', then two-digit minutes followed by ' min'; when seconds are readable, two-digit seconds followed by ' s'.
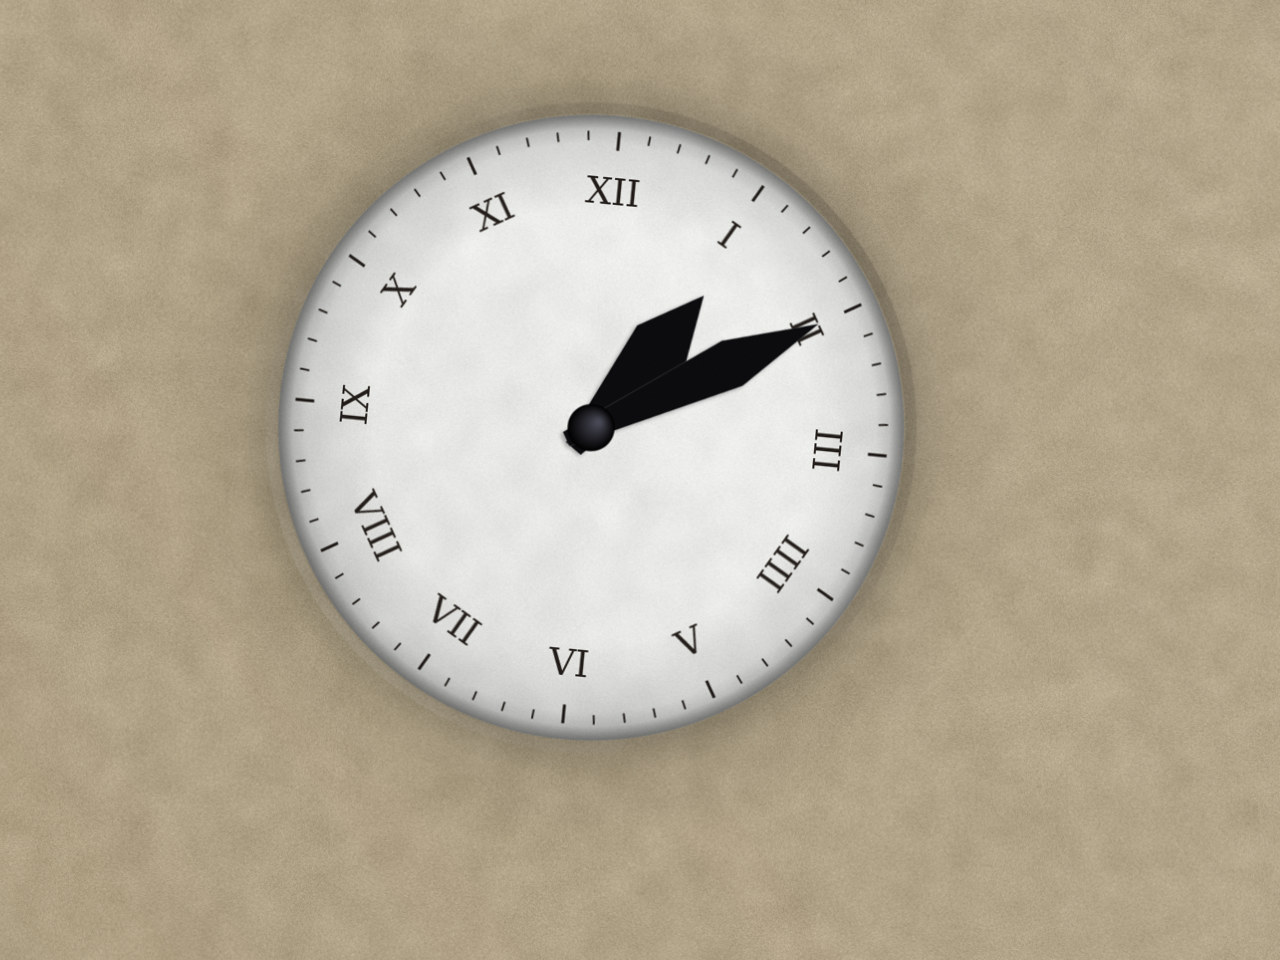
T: 1 h 10 min
